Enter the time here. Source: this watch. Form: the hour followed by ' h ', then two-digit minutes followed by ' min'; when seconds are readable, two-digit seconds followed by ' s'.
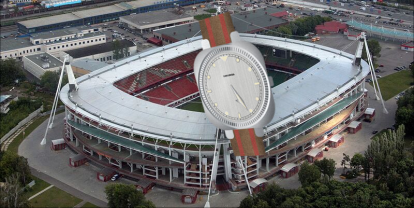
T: 5 h 26 min
